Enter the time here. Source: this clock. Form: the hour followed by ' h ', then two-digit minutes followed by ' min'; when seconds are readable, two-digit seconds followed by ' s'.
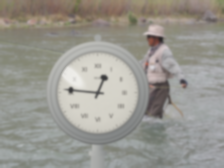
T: 12 h 46 min
